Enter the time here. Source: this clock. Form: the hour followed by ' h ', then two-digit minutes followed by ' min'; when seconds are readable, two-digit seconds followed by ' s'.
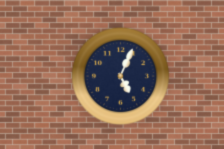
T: 5 h 04 min
